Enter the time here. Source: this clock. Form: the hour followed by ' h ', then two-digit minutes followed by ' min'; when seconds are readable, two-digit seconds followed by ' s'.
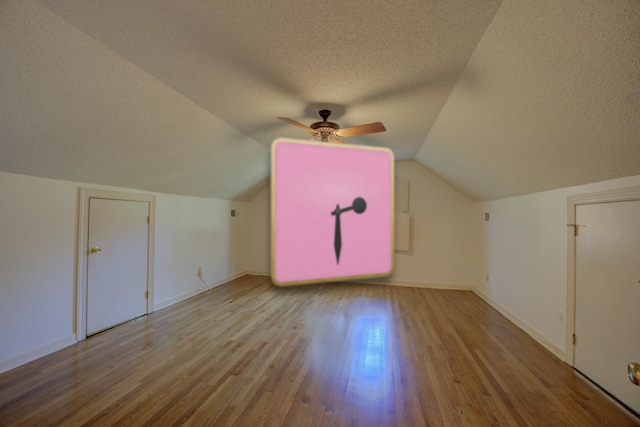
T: 2 h 30 min
